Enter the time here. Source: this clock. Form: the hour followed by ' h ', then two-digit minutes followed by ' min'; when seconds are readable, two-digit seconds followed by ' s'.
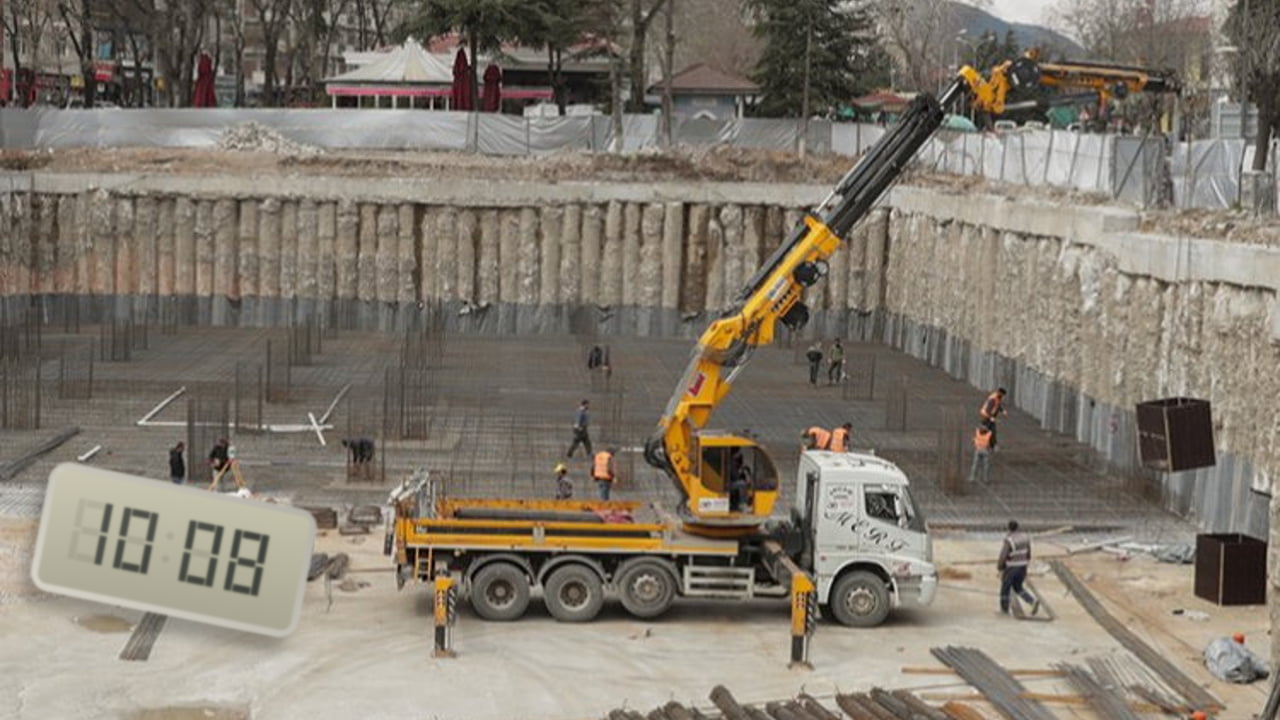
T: 10 h 08 min
